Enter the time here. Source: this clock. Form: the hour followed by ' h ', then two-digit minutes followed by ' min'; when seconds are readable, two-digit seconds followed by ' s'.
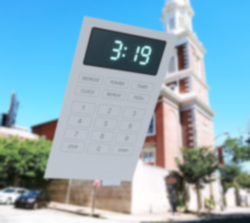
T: 3 h 19 min
